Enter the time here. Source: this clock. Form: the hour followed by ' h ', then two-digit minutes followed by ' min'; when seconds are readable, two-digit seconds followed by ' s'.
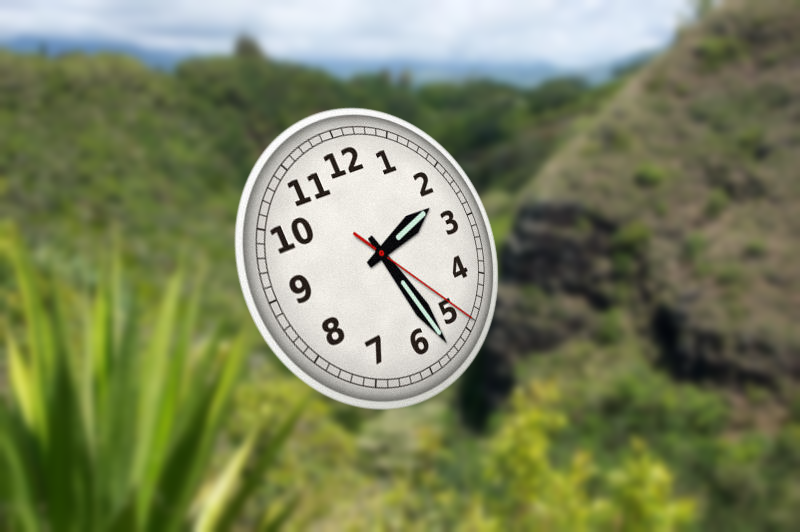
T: 2 h 27 min 24 s
